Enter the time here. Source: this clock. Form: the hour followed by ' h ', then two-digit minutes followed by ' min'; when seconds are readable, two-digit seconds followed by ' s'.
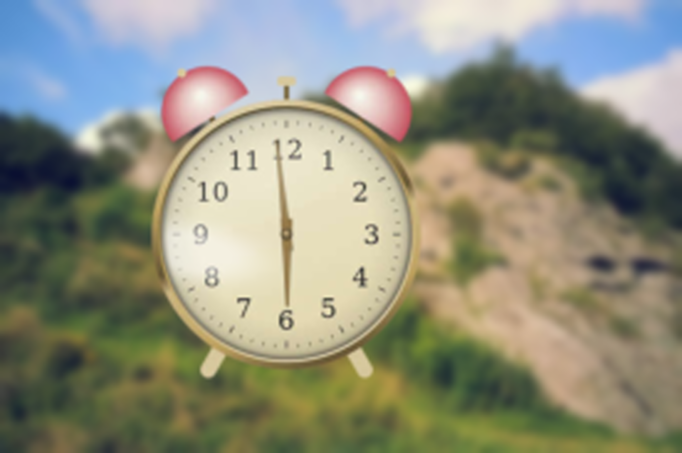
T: 5 h 59 min
